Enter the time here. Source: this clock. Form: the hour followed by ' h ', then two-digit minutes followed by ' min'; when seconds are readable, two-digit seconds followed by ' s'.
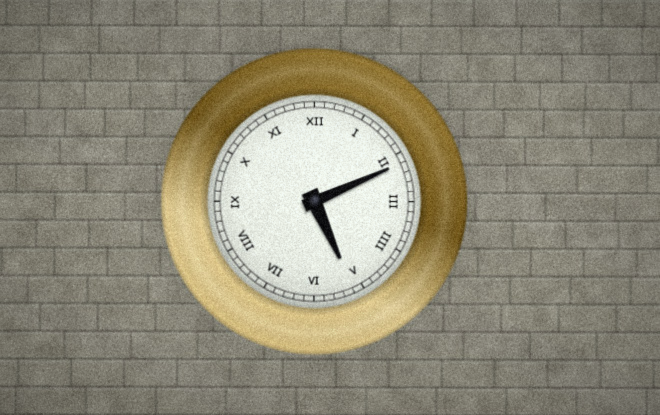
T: 5 h 11 min
